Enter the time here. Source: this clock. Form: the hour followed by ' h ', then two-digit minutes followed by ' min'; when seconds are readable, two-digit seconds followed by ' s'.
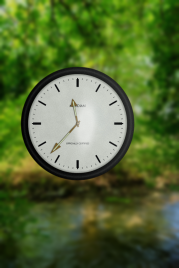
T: 11 h 37 min
